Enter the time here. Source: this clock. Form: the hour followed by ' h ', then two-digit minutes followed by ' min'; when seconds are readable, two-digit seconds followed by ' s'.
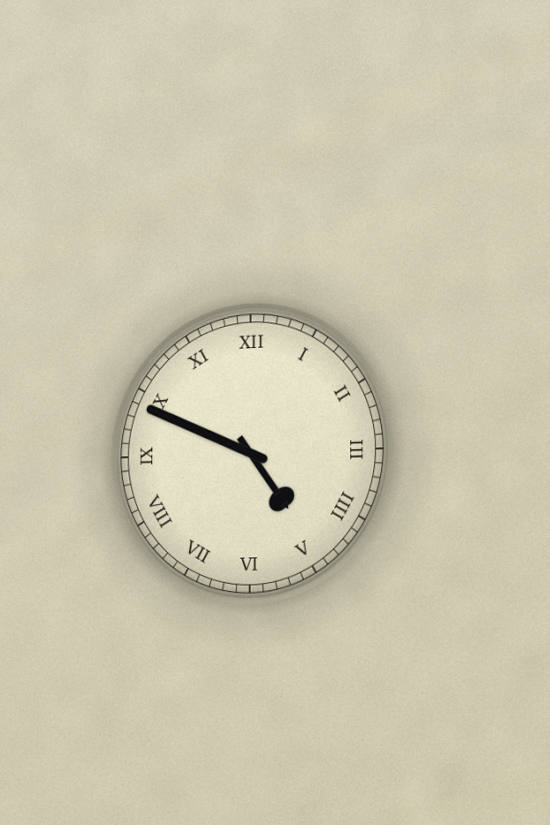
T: 4 h 49 min
